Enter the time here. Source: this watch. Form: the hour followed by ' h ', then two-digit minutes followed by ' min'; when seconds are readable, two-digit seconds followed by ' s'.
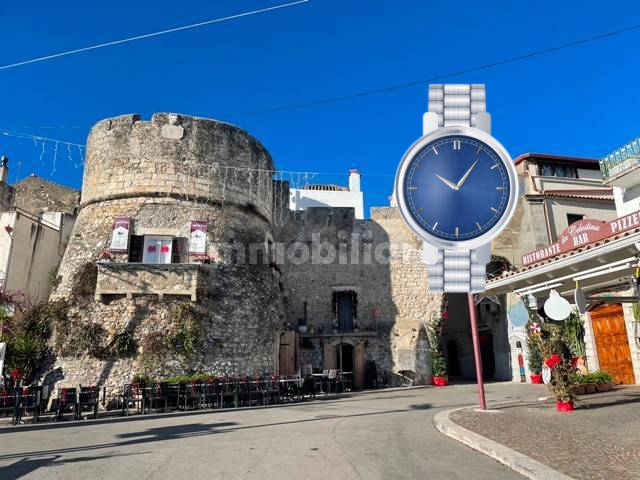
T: 10 h 06 min
